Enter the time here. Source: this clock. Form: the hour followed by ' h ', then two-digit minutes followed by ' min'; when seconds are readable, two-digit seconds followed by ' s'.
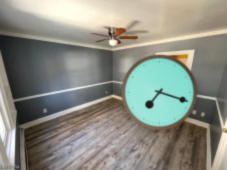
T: 7 h 18 min
